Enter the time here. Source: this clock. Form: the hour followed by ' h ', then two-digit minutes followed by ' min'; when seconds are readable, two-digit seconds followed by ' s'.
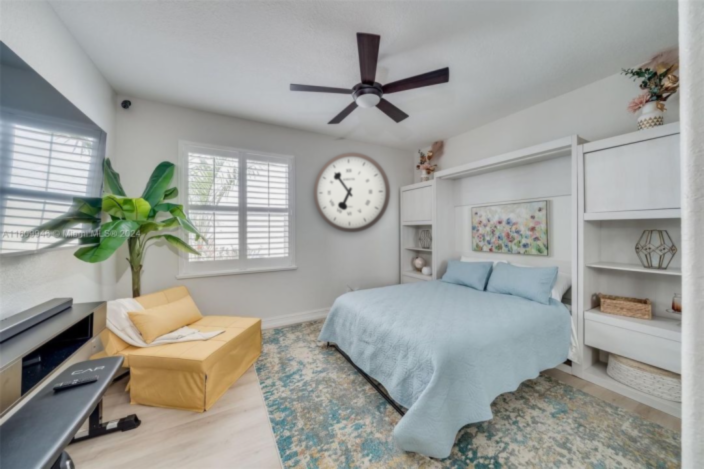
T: 6 h 54 min
